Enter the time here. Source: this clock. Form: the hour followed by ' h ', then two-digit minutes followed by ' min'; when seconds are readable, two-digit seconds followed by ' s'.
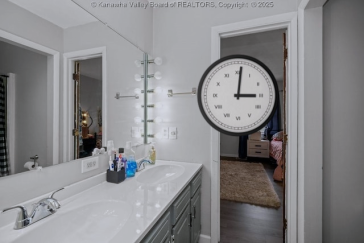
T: 3 h 01 min
